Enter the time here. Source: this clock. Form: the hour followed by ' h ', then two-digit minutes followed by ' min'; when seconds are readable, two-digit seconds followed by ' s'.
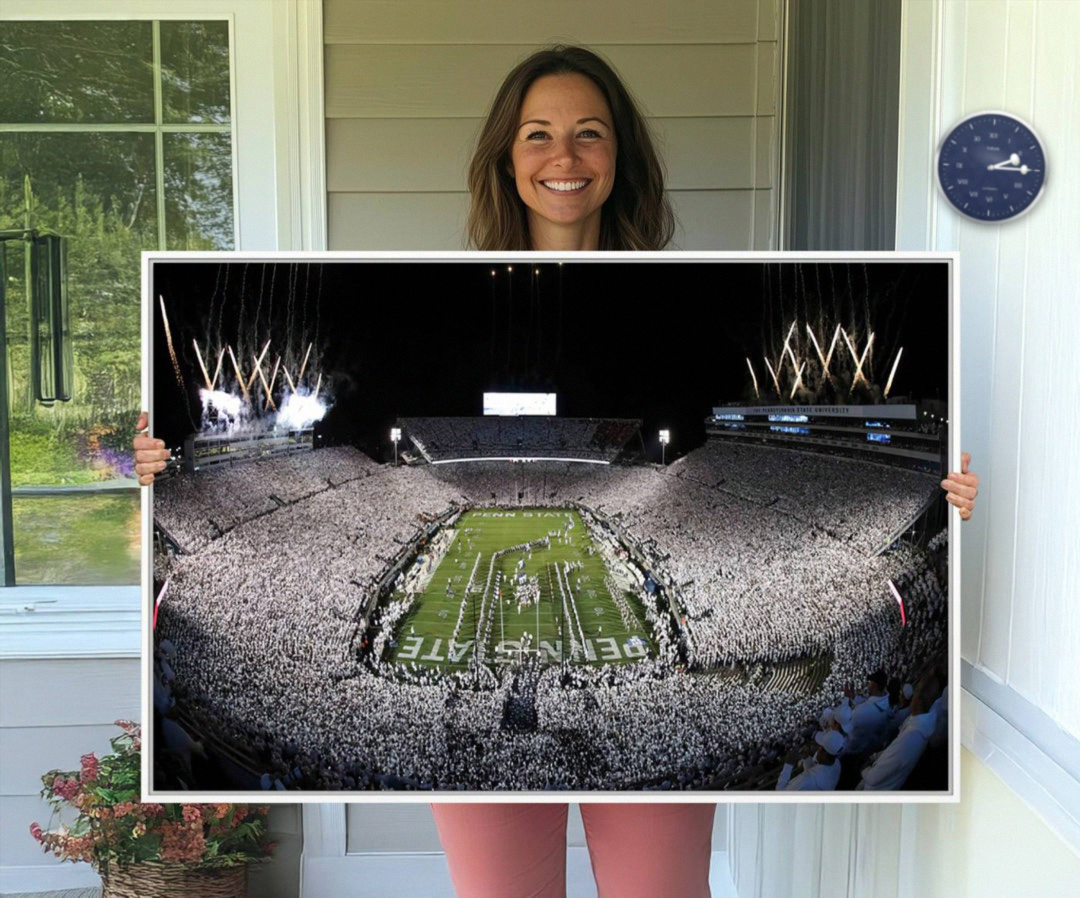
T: 2 h 15 min
